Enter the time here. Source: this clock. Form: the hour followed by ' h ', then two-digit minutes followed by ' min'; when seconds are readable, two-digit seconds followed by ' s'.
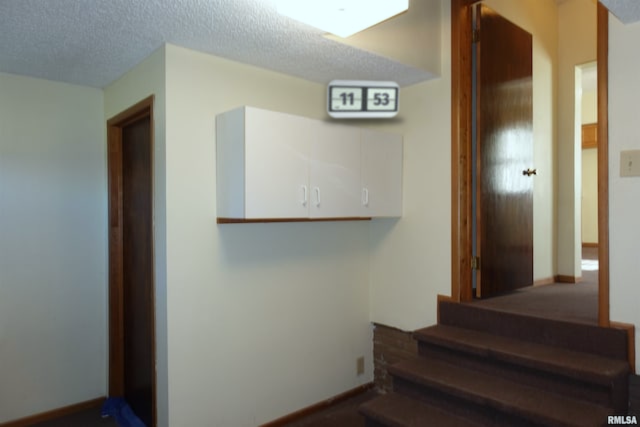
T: 11 h 53 min
